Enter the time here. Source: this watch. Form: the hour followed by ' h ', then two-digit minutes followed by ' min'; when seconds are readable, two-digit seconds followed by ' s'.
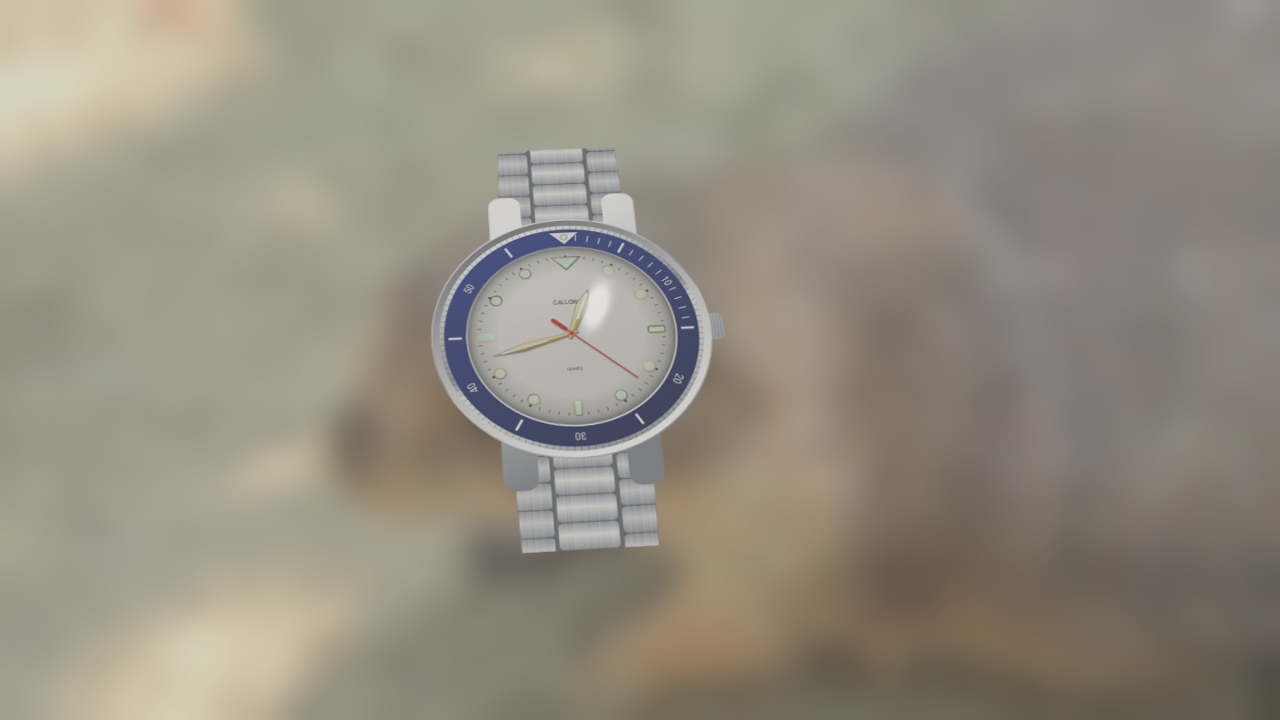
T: 12 h 42 min 22 s
